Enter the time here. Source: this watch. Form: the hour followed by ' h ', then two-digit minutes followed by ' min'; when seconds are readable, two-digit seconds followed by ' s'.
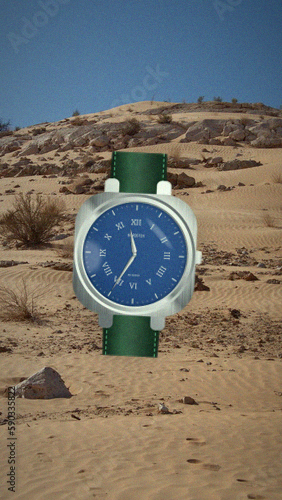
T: 11 h 35 min
